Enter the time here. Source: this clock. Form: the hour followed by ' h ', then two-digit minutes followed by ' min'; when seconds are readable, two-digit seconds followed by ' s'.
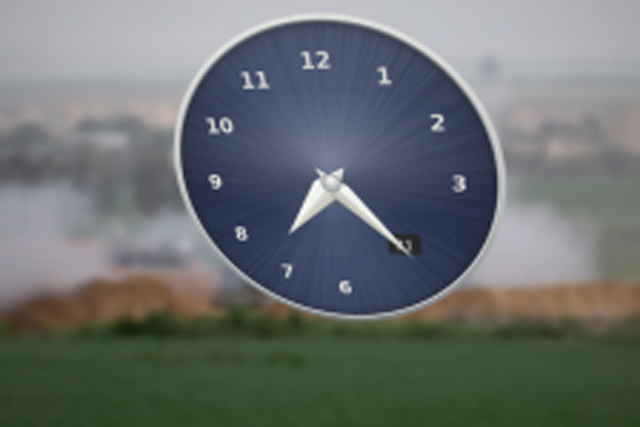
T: 7 h 23 min
